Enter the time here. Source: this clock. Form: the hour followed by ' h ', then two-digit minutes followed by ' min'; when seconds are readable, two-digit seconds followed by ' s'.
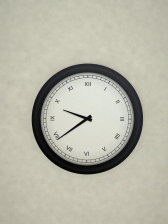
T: 9 h 39 min
